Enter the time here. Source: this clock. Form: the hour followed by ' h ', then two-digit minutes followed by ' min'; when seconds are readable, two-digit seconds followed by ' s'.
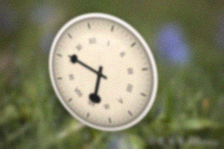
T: 6 h 51 min
